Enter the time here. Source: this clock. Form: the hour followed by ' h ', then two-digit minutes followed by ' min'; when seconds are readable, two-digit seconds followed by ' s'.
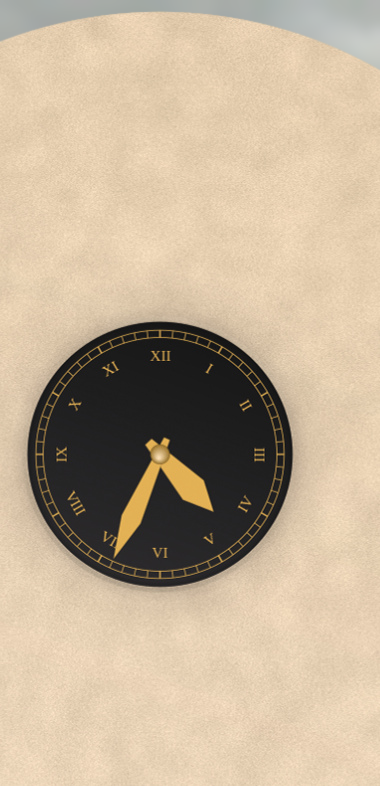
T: 4 h 34 min
